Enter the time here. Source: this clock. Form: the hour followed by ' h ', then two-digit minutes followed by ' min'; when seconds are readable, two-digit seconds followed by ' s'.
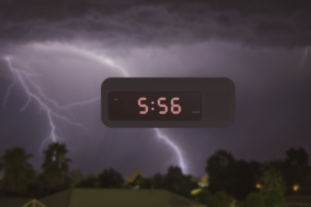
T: 5 h 56 min
